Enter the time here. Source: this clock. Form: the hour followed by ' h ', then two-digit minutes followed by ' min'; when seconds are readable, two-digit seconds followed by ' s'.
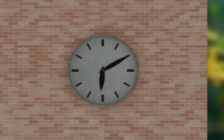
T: 6 h 10 min
